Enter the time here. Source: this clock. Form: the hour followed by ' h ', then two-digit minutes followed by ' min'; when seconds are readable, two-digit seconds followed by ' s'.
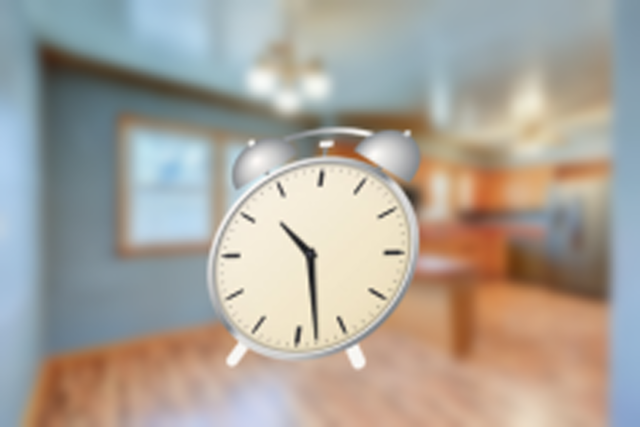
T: 10 h 28 min
